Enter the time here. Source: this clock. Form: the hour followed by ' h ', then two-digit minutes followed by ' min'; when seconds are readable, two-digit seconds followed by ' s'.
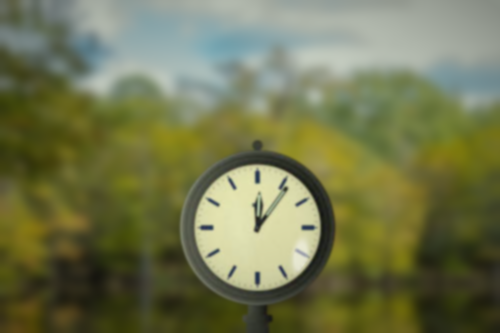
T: 12 h 06 min
